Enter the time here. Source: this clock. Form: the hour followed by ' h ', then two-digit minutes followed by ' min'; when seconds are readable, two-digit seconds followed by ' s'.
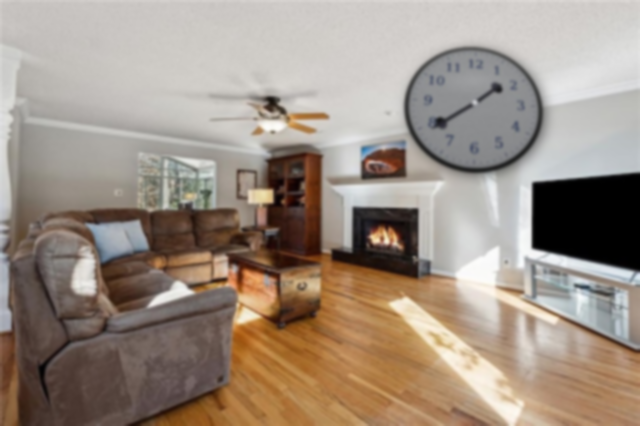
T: 1 h 39 min
